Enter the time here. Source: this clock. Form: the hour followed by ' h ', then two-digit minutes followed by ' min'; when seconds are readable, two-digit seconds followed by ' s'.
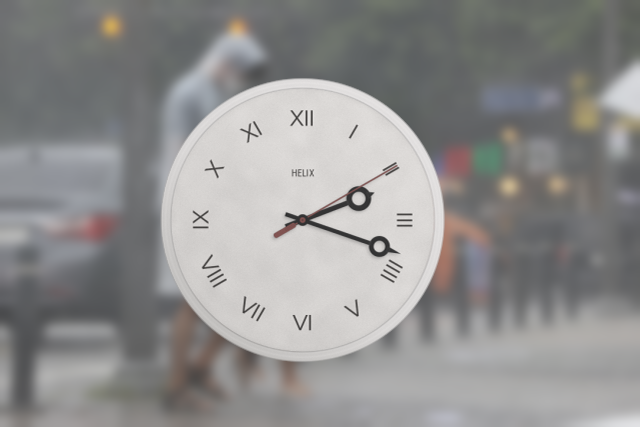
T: 2 h 18 min 10 s
